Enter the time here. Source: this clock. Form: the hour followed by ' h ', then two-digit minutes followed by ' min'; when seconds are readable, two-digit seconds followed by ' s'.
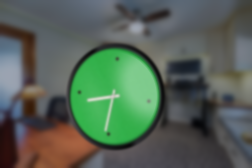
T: 8 h 31 min
